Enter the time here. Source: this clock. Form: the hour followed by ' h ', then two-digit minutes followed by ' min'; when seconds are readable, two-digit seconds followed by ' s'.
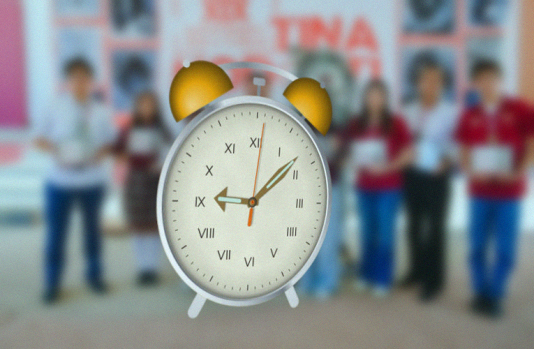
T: 9 h 08 min 01 s
